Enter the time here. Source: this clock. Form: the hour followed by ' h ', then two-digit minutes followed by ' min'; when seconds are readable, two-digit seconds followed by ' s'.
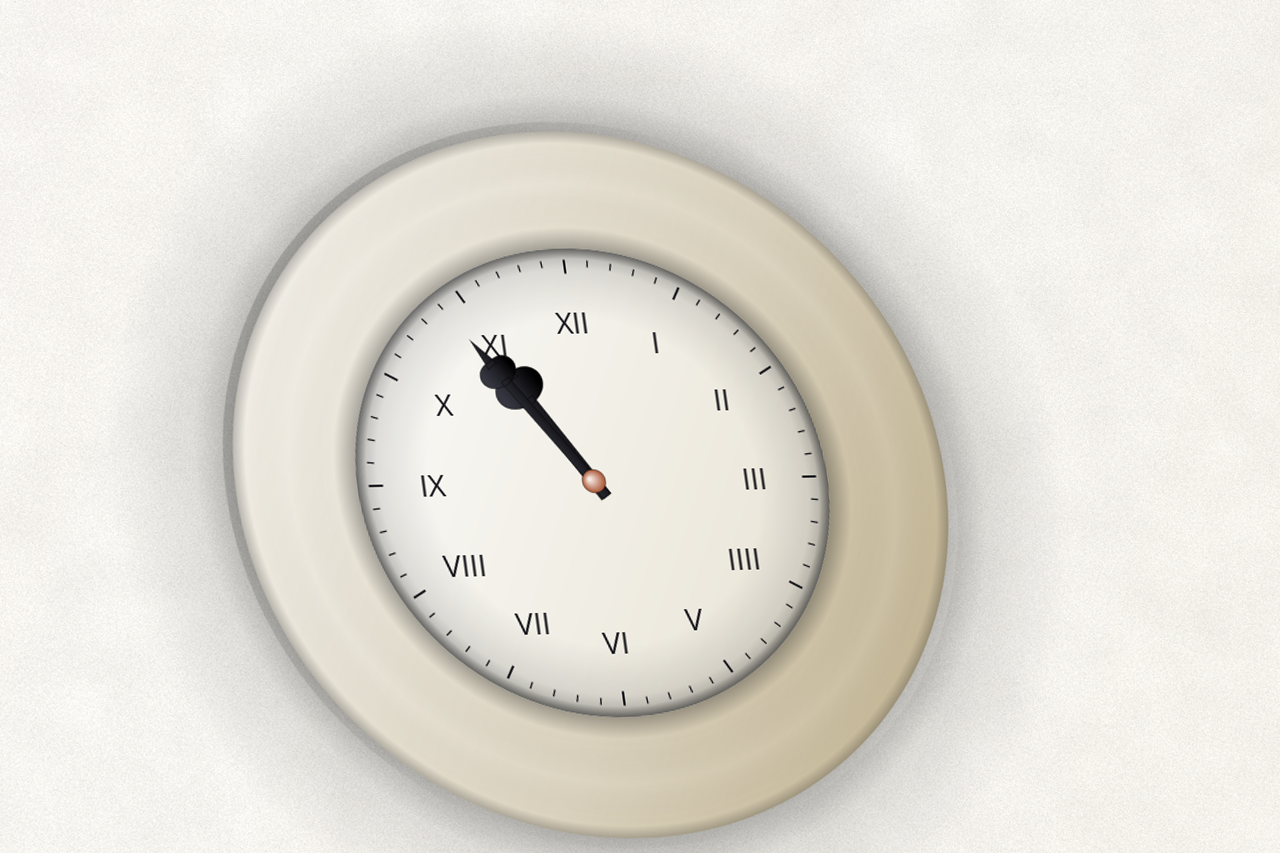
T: 10 h 54 min
